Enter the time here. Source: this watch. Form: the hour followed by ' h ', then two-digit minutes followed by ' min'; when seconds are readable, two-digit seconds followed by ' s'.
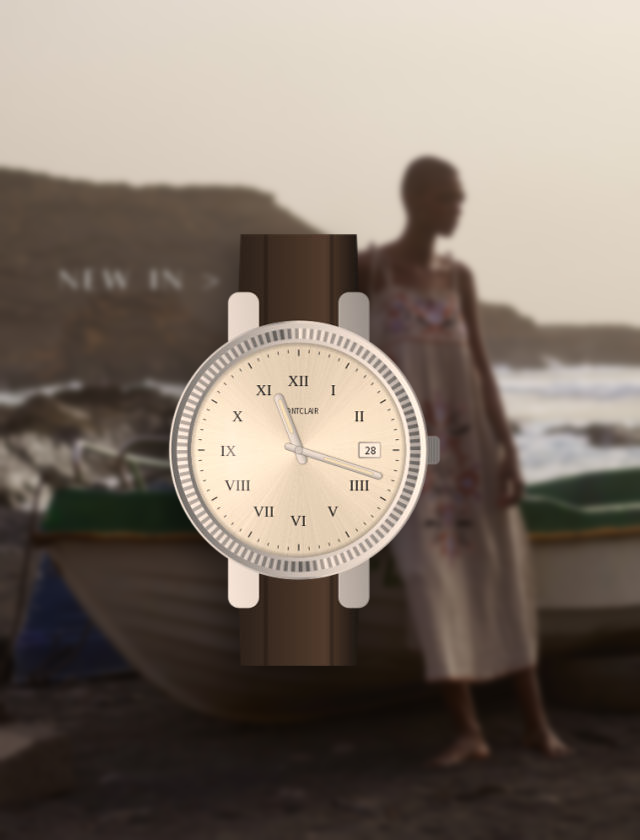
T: 11 h 18 min
